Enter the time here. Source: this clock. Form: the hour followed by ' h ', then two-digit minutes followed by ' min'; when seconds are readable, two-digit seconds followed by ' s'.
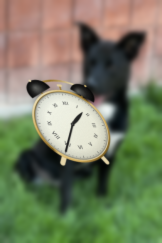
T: 1 h 35 min
